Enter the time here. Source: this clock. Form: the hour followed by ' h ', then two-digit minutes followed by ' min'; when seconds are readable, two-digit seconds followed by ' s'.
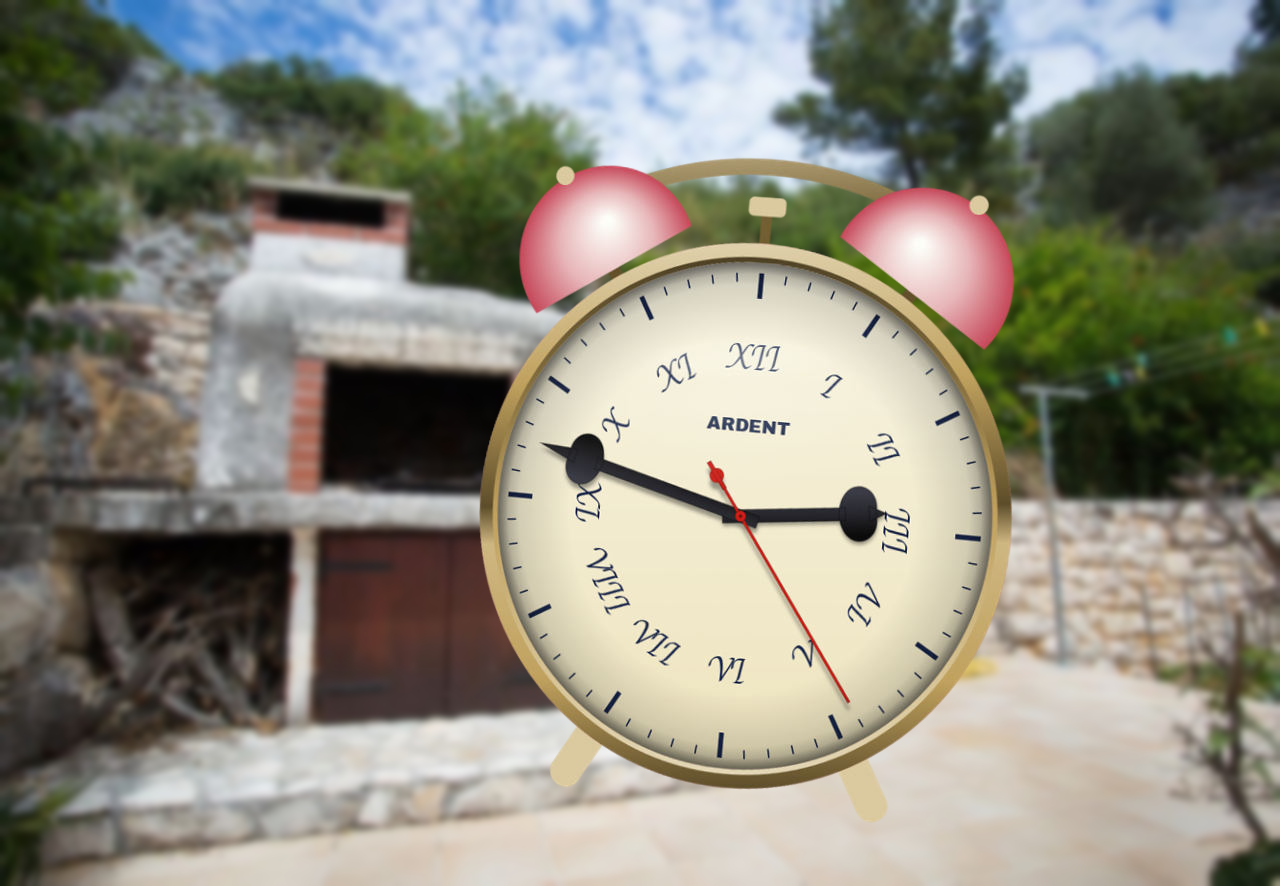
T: 2 h 47 min 24 s
